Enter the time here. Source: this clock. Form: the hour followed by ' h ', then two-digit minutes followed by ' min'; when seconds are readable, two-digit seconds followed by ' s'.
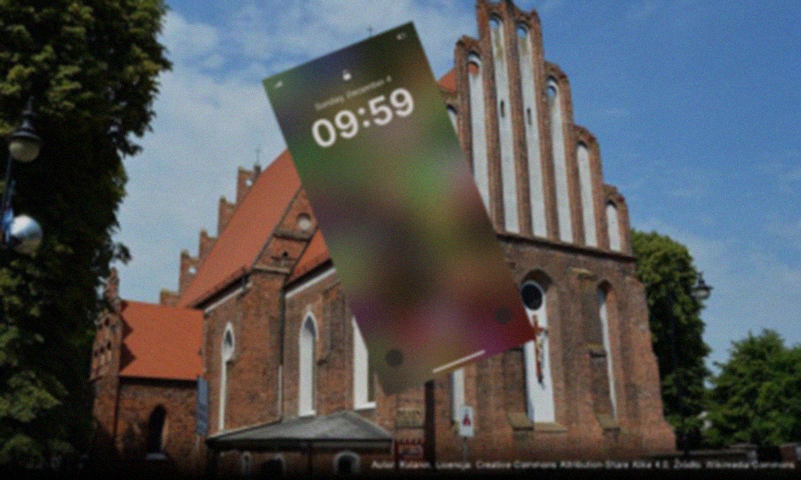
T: 9 h 59 min
